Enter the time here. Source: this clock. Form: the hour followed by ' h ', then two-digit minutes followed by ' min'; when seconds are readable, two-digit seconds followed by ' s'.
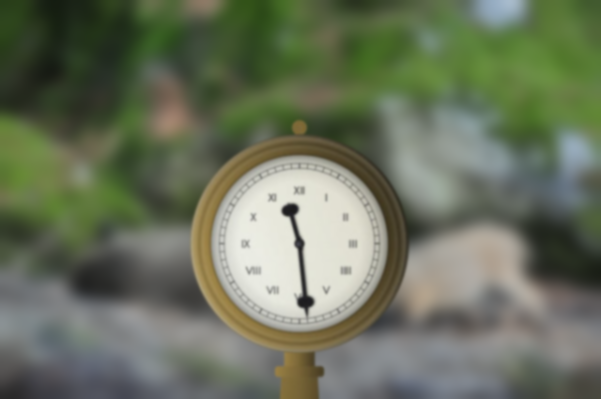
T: 11 h 29 min
